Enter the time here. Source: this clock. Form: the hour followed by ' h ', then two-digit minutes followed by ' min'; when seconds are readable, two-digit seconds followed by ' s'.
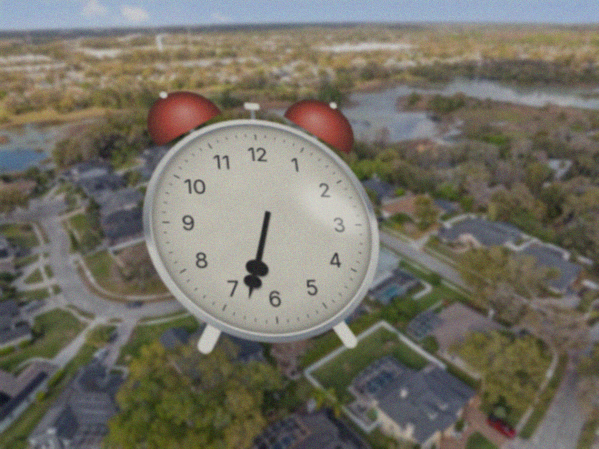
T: 6 h 33 min
